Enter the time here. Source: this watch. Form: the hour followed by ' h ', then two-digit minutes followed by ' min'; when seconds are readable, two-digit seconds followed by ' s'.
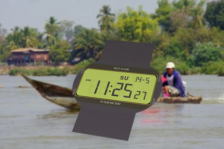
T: 11 h 25 min 27 s
